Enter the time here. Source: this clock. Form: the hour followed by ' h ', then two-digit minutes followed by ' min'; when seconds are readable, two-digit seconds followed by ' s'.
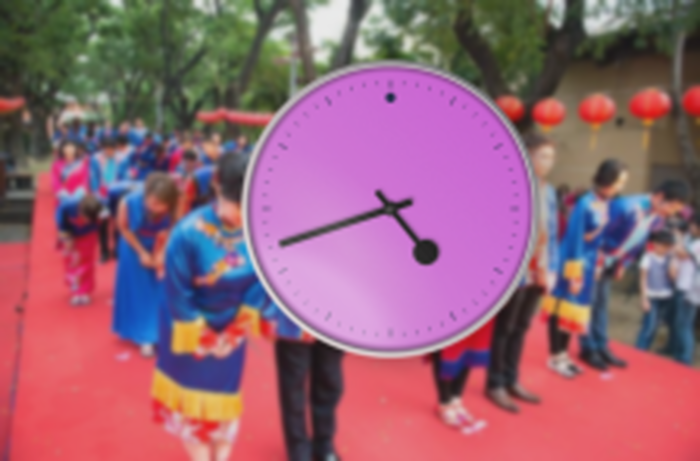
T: 4 h 42 min
